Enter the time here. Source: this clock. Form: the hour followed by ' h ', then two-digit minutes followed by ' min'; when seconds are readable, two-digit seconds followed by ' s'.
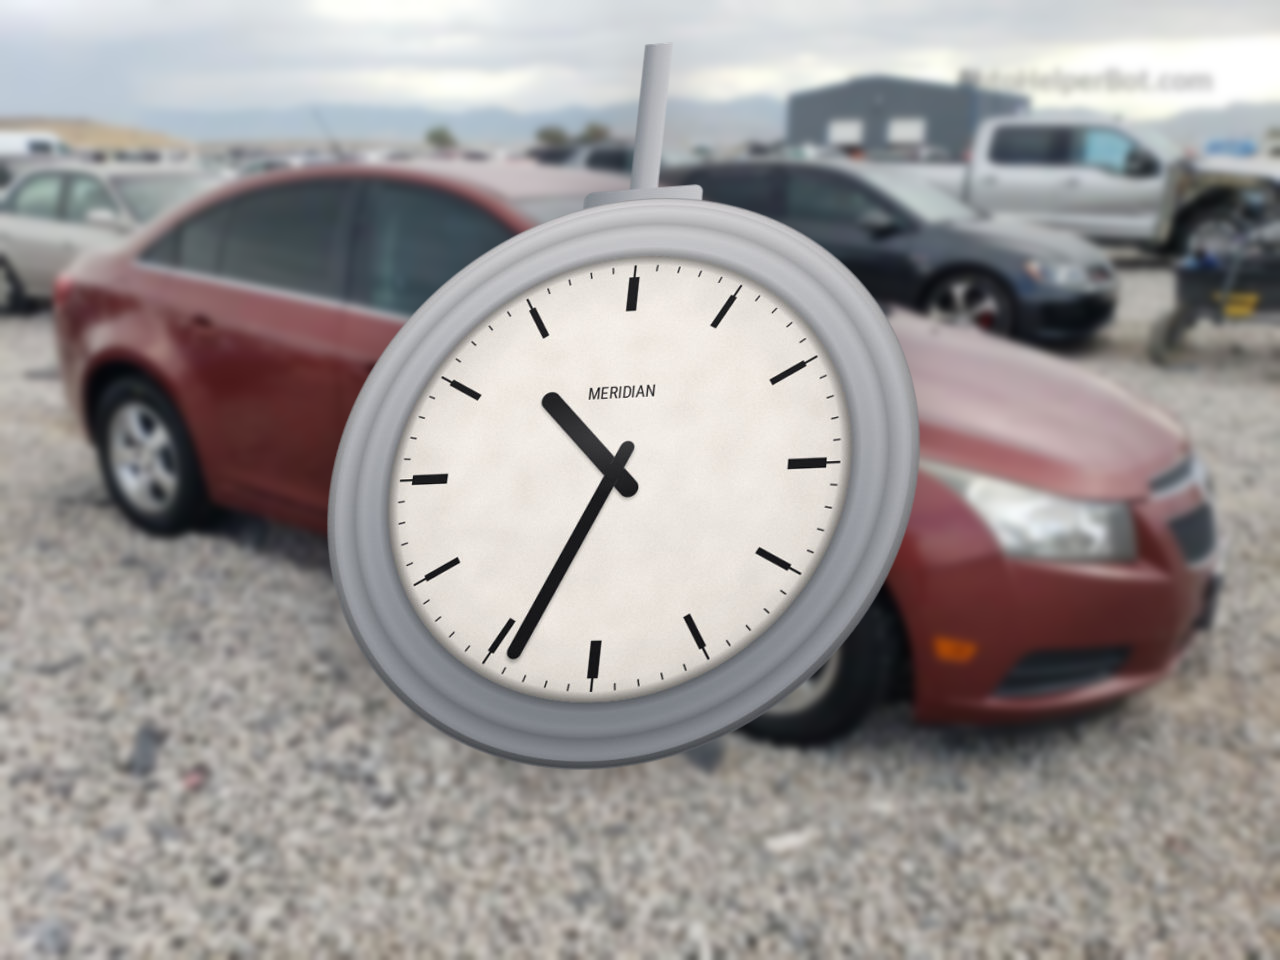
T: 10 h 34 min
